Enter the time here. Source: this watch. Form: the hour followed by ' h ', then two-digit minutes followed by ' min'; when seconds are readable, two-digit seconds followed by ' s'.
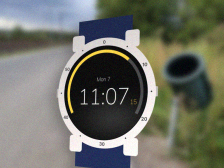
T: 11 h 07 min
